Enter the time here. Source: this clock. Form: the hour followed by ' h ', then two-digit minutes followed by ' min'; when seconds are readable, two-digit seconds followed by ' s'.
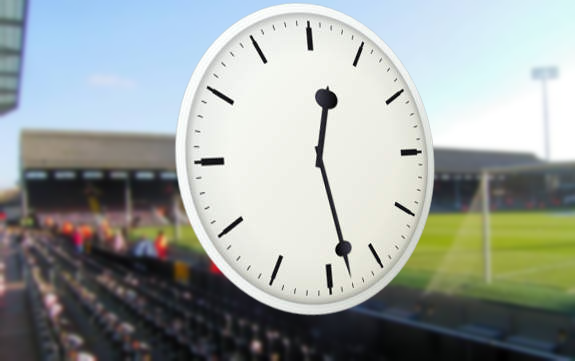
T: 12 h 28 min
